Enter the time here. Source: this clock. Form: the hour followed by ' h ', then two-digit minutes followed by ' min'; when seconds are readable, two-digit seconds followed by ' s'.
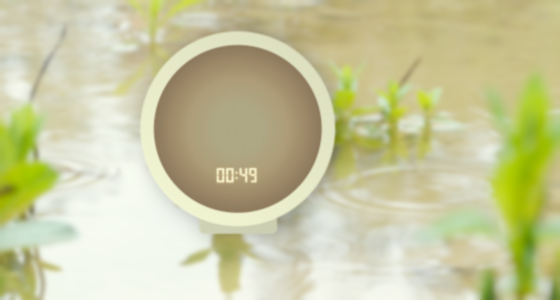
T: 0 h 49 min
